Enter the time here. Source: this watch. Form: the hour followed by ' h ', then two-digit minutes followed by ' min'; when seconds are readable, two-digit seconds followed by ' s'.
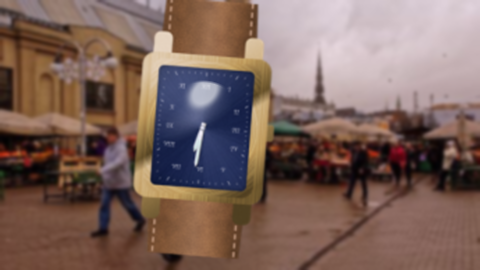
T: 6 h 31 min
